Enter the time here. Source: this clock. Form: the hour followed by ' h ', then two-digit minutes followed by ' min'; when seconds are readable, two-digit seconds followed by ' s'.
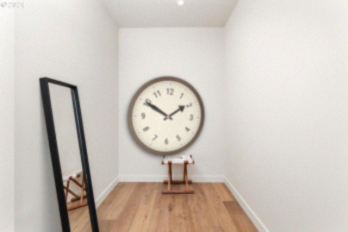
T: 1 h 50 min
